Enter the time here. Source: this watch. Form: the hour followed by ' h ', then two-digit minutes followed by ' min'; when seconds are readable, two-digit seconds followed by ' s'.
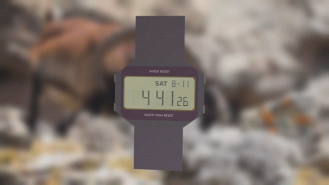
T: 4 h 41 min 26 s
